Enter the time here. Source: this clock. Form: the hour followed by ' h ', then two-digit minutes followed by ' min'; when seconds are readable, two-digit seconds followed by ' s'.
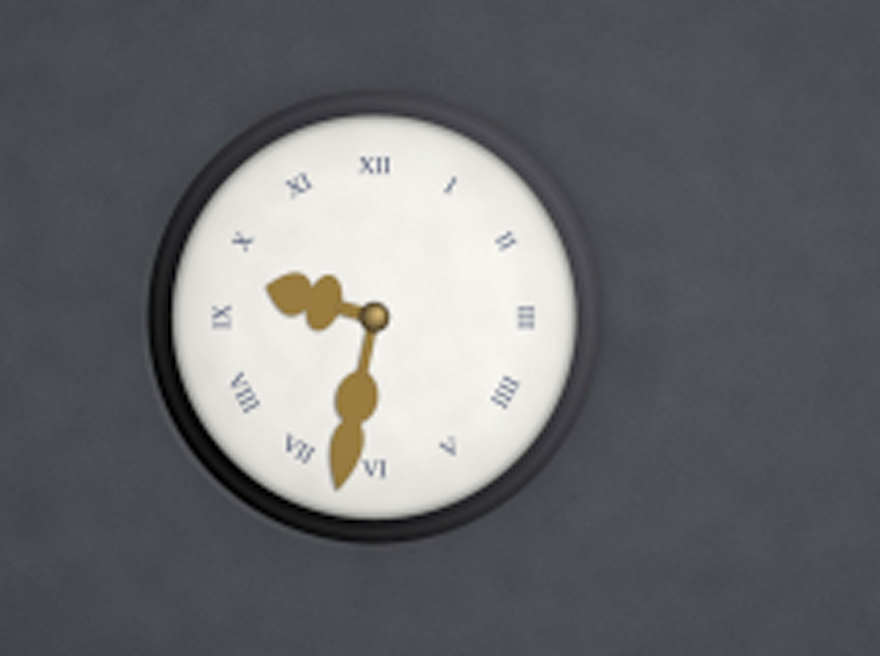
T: 9 h 32 min
